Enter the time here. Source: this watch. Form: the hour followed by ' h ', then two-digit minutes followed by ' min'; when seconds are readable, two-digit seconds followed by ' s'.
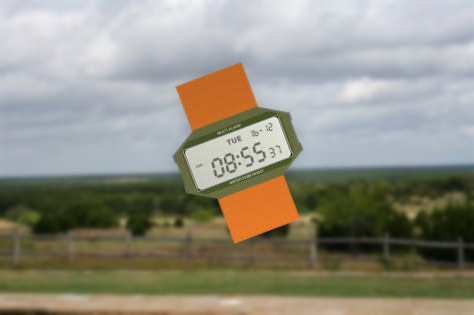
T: 8 h 55 min 37 s
